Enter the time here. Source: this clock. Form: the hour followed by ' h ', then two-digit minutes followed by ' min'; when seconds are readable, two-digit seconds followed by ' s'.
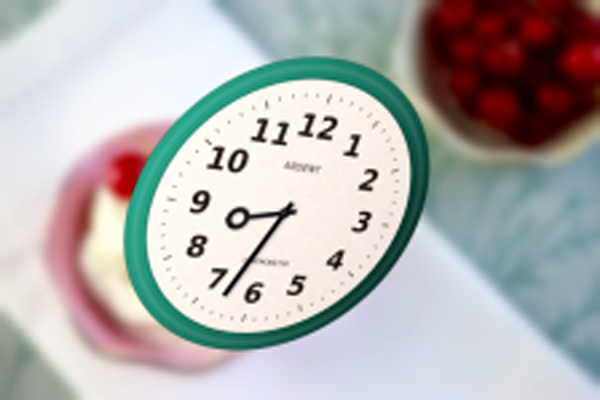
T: 8 h 33 min
